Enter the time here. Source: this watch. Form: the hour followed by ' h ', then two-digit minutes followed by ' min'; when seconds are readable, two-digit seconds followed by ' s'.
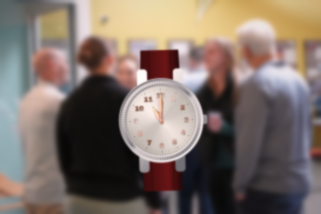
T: 11 h 00 min
